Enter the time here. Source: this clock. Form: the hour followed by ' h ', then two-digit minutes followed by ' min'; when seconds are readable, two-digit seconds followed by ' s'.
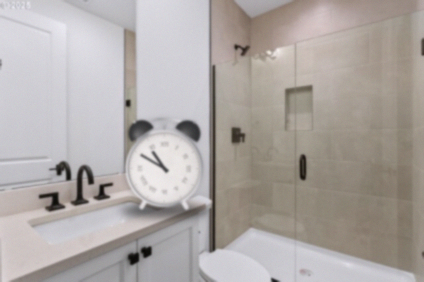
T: 10 h 50 min
